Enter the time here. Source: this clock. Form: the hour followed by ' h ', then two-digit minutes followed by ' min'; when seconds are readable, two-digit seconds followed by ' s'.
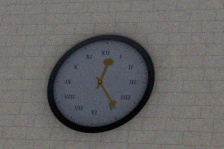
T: 12 h 24 min
